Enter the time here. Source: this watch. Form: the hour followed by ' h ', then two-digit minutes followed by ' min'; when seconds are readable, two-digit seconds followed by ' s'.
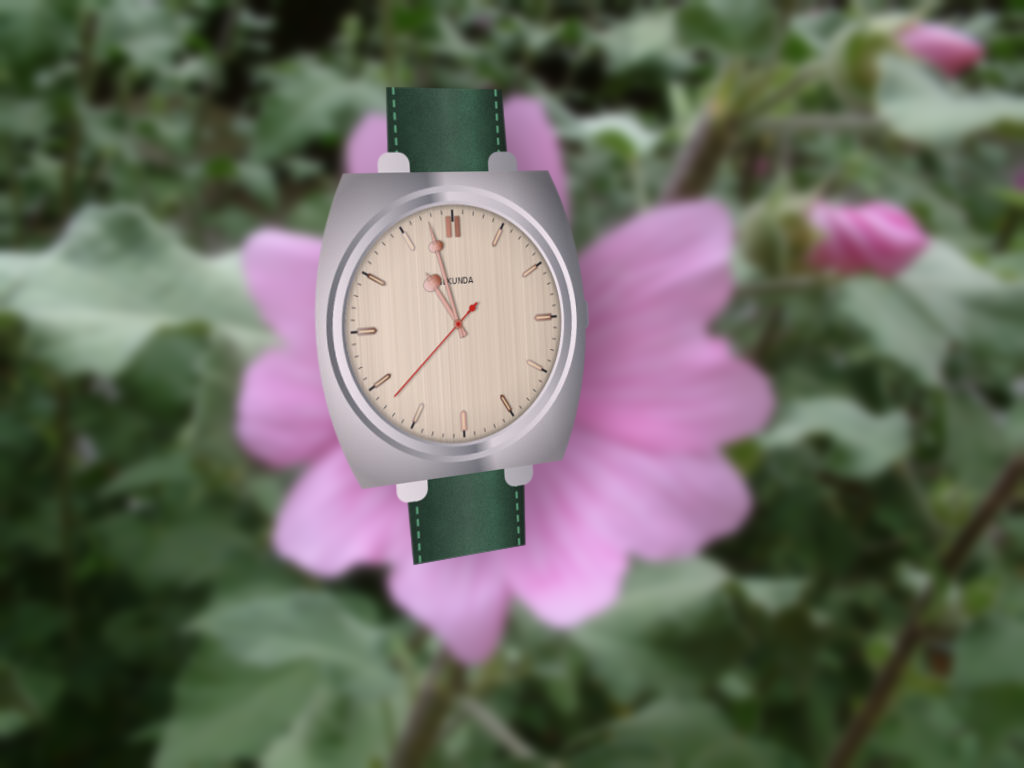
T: 10 h 57 min 38 s
